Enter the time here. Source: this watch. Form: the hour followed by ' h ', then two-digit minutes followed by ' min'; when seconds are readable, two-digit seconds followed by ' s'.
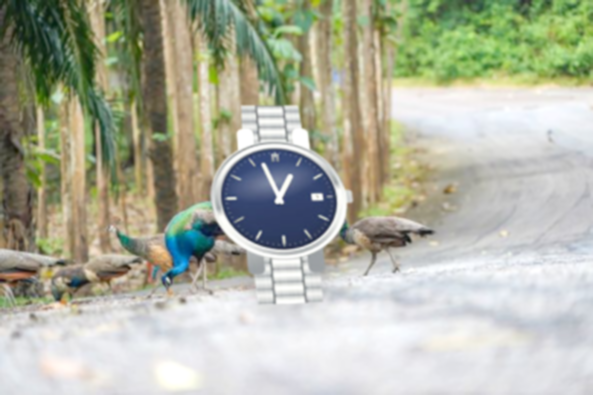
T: 12 h 57 min
